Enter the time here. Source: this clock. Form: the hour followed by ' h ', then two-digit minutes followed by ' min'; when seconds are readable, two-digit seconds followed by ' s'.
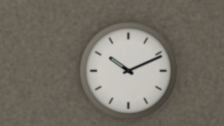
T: 10 h 11 min
